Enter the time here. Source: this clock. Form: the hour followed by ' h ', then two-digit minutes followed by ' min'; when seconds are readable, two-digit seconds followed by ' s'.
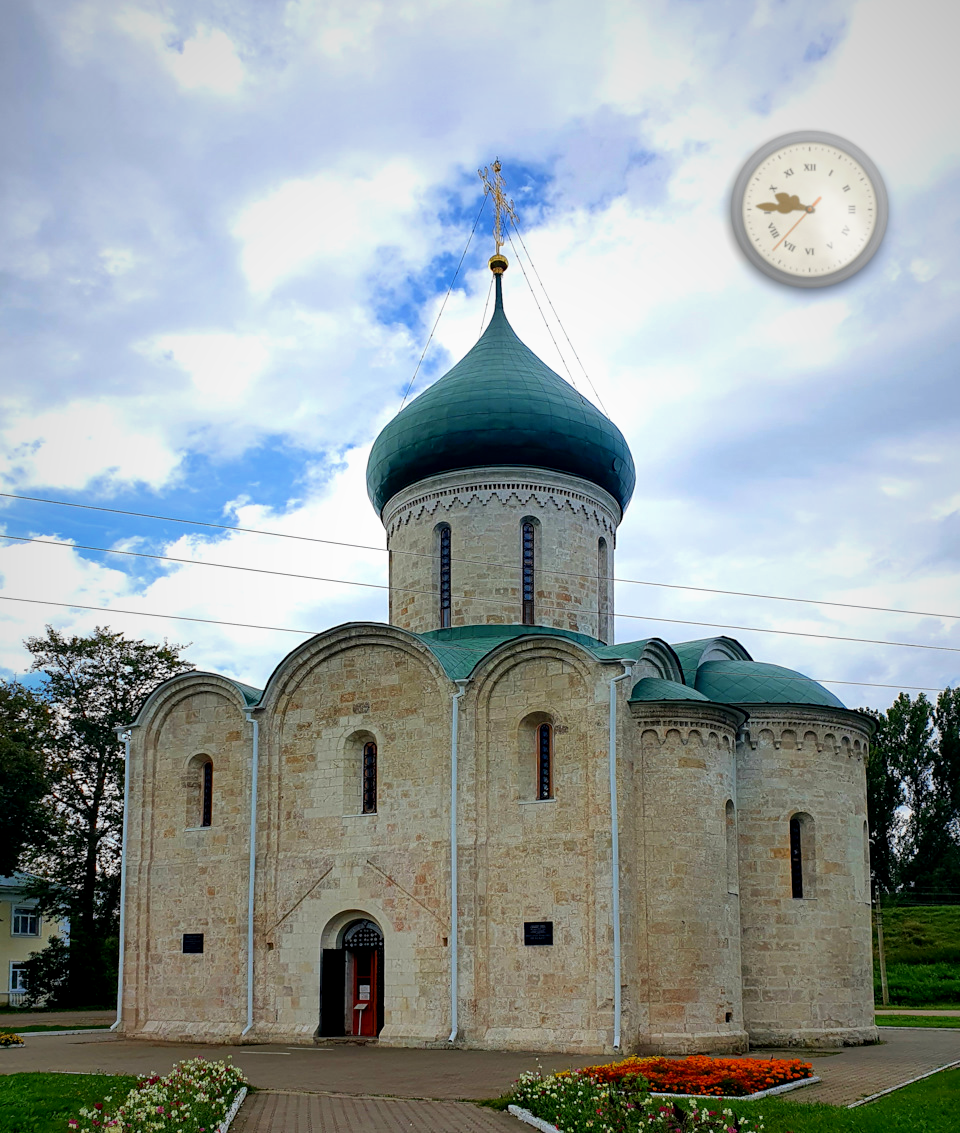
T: 9 h 45 min 37 s
